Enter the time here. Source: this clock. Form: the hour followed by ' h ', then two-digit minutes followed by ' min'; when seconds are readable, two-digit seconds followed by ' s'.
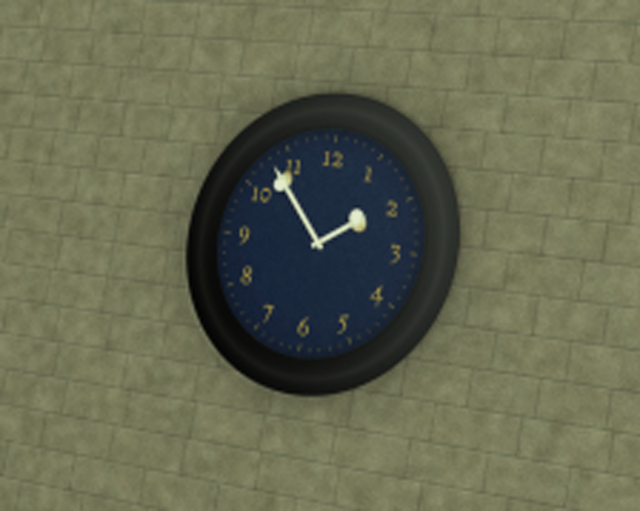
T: 1 h 53 min
